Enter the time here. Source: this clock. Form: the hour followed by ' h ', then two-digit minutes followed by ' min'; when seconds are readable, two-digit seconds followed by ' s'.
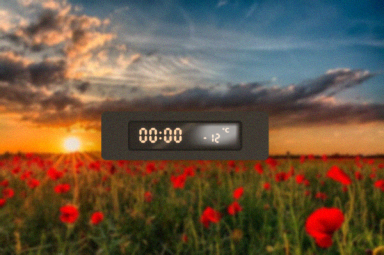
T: 0 h 00 min
